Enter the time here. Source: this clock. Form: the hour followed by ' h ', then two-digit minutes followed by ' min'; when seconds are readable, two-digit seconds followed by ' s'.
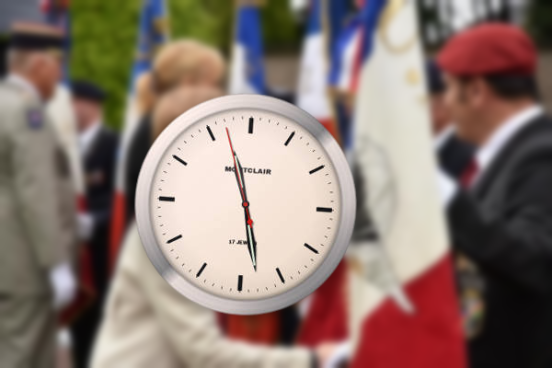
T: 11 h 27 min 57 s
